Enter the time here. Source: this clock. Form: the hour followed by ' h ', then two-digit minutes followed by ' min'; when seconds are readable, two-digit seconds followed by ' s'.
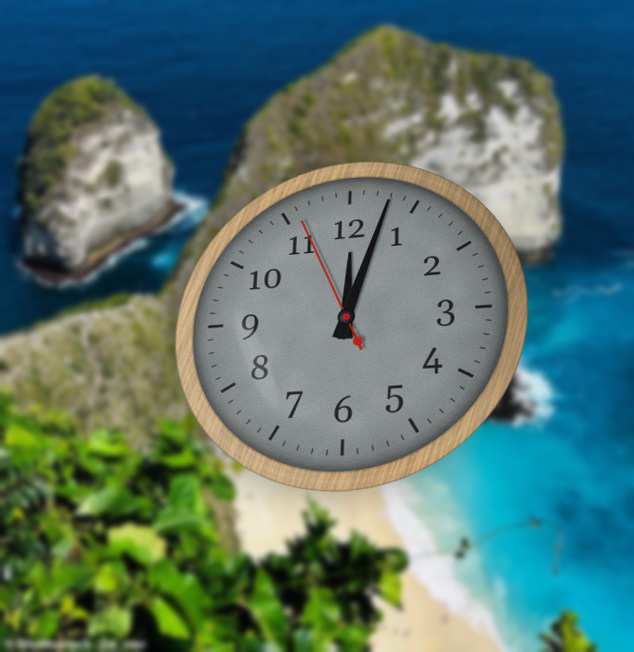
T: 12 h 02 min 56 s
